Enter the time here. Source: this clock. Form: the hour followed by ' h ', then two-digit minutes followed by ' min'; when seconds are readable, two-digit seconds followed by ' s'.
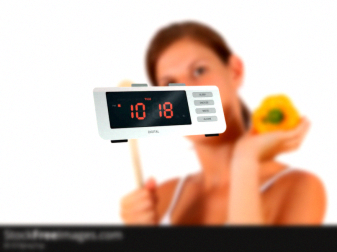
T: 10 h 18 min
